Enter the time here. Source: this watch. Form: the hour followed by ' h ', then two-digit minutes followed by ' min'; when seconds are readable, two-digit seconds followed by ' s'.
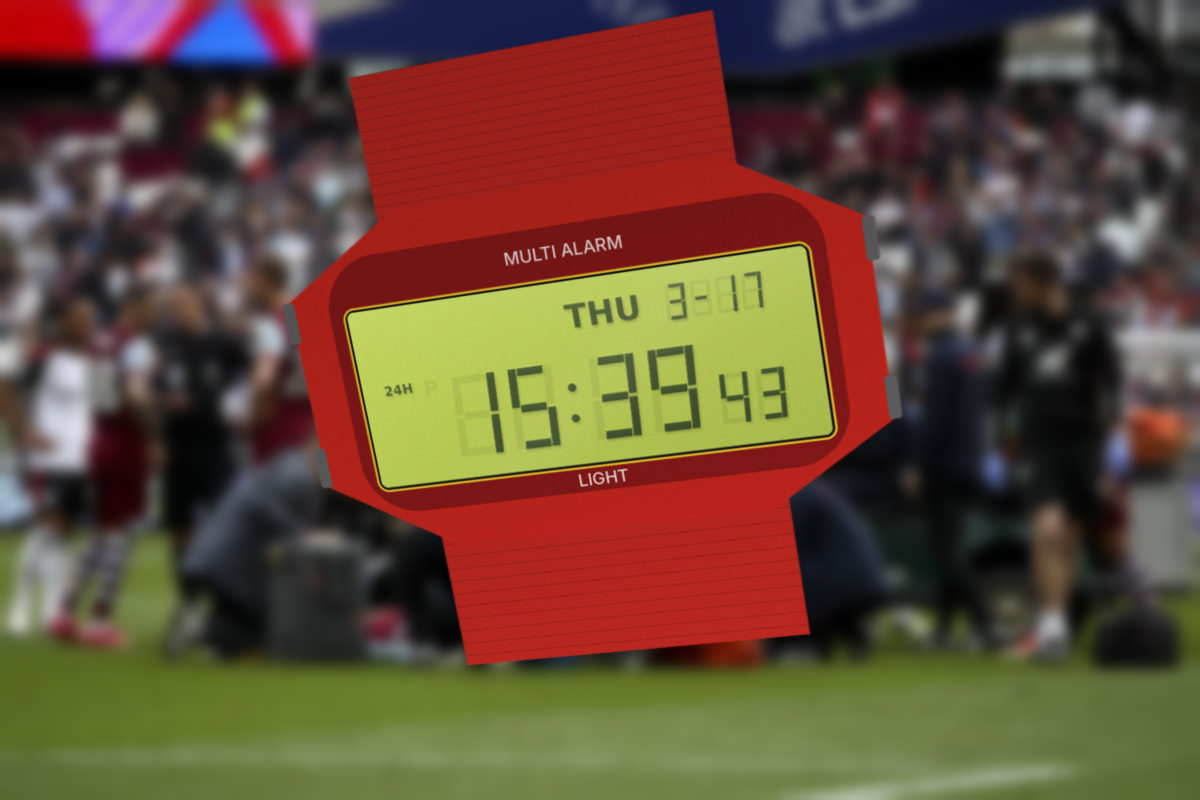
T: 15 h 39 min 43 s
